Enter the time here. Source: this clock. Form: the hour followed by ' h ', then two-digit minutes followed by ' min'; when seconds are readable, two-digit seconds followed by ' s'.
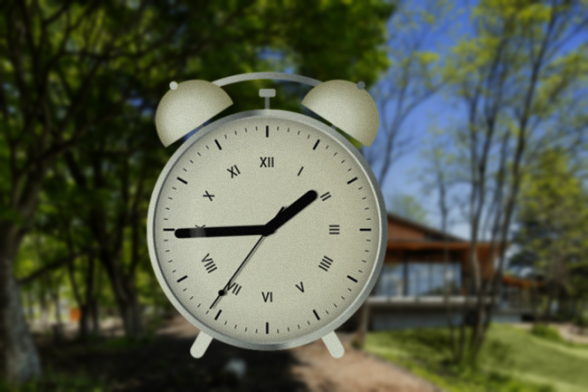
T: 1 h 44 min 36 s
